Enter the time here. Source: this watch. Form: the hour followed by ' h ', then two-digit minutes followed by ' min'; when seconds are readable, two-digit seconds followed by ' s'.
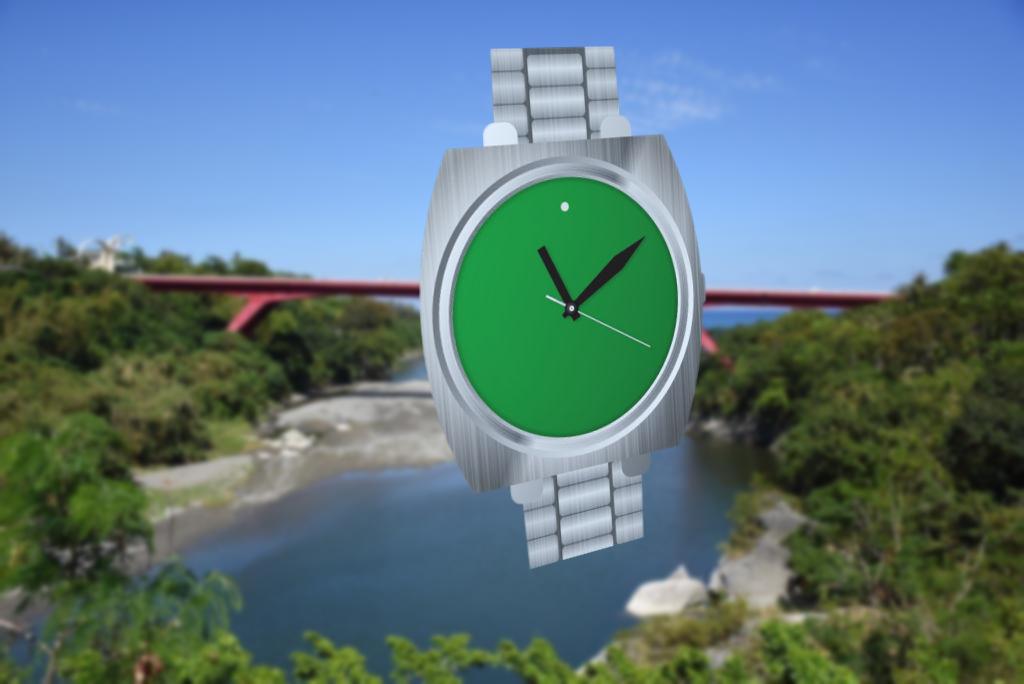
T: 11 h 09 min 20 s
